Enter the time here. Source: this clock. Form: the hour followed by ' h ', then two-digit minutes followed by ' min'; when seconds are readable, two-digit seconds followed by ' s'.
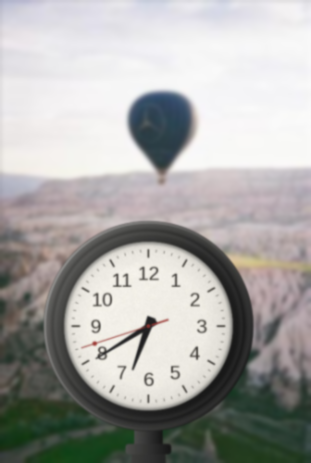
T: 6 h 39 min 42 s
